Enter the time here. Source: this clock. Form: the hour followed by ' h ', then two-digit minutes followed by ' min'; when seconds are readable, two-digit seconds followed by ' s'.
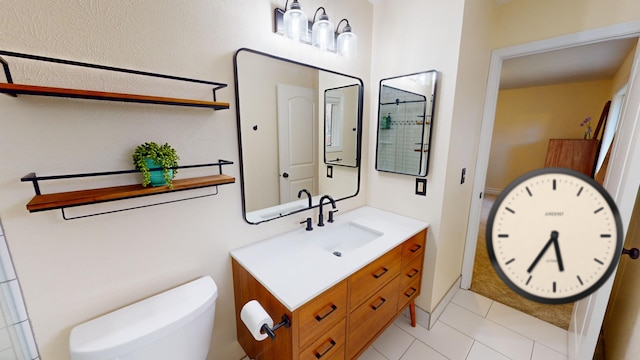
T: 5 h 36 min
